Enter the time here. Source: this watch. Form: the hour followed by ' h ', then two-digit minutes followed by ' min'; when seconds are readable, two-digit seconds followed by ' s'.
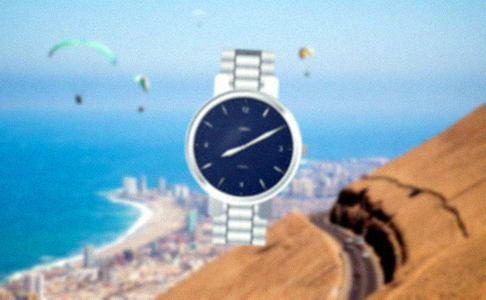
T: 8 h 10 min
